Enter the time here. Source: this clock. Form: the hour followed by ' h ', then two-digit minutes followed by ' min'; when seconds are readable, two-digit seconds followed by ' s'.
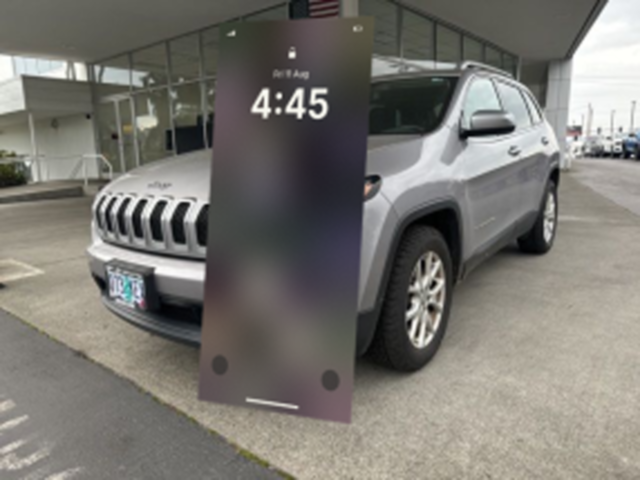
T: 4 h 45 min
